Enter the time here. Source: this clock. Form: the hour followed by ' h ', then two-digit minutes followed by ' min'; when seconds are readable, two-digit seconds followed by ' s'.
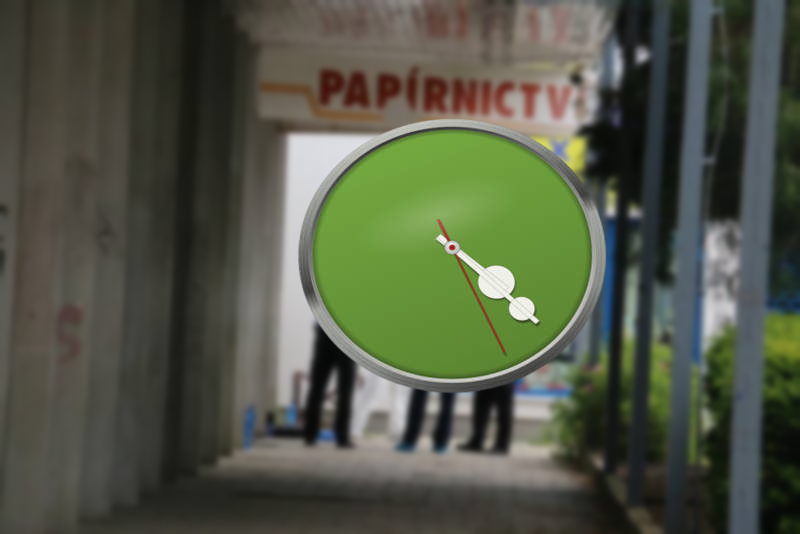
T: 4 h 22 min 26 s
